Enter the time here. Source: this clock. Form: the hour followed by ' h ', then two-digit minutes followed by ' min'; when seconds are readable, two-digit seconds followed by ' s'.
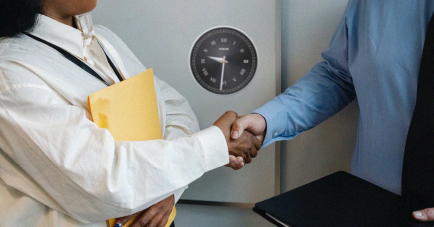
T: 9 h 31 min
